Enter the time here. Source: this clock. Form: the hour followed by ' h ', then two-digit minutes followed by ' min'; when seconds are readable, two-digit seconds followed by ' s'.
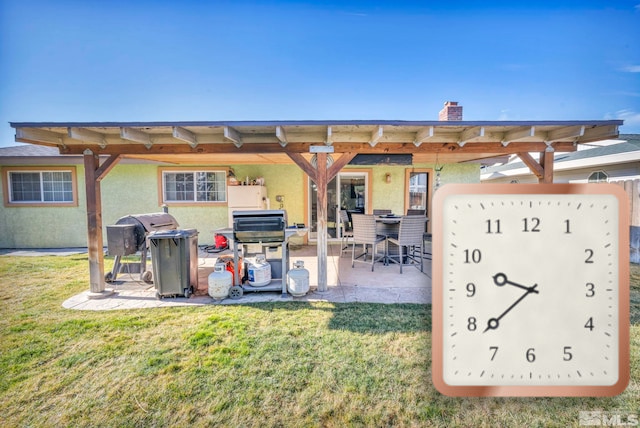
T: 9 h 38 min
